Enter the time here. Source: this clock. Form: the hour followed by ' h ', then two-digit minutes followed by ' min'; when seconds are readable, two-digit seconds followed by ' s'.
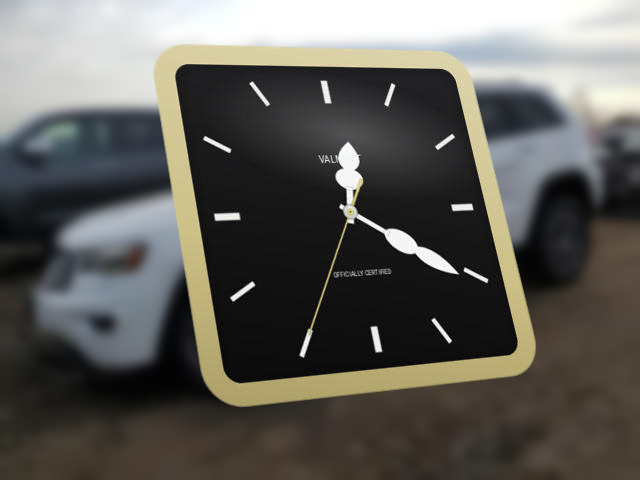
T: 12 h 20 min 35 s
